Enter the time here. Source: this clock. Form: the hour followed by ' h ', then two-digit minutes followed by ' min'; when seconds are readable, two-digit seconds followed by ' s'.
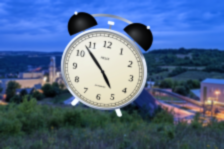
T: 4 h 53 min
